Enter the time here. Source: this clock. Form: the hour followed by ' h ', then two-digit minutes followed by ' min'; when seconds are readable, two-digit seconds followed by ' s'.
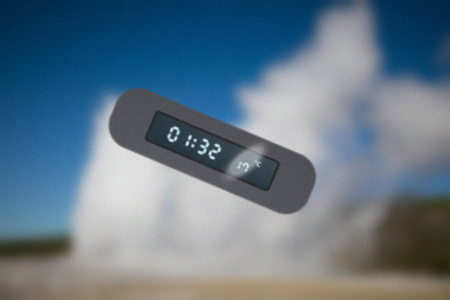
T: 1 h 32 min
